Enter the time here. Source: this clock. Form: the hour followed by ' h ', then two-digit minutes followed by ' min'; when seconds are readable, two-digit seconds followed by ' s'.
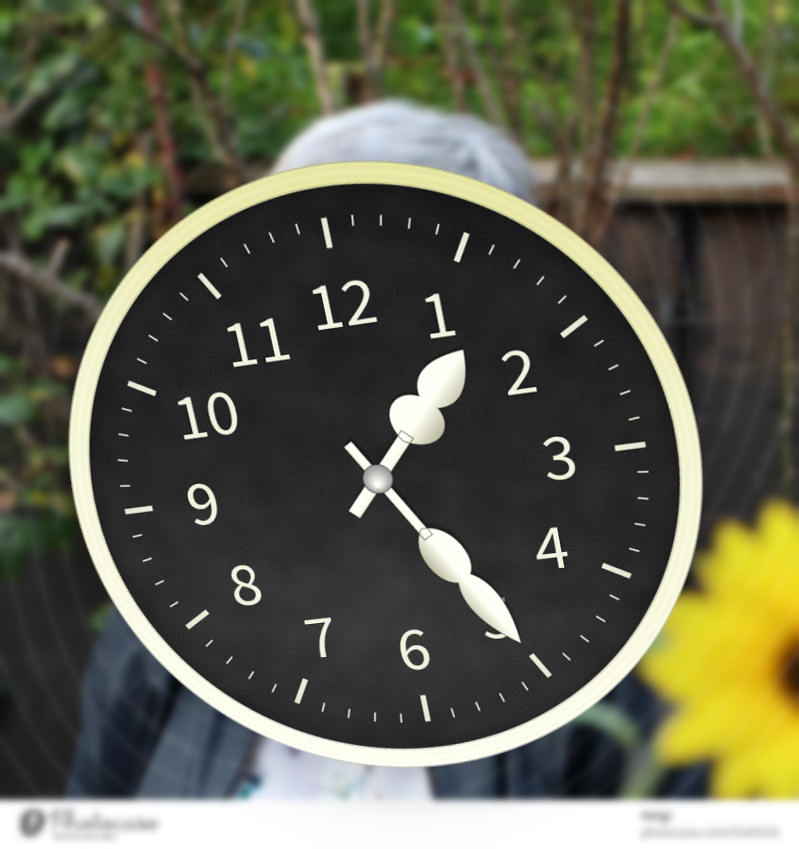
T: 1 h 25 min
